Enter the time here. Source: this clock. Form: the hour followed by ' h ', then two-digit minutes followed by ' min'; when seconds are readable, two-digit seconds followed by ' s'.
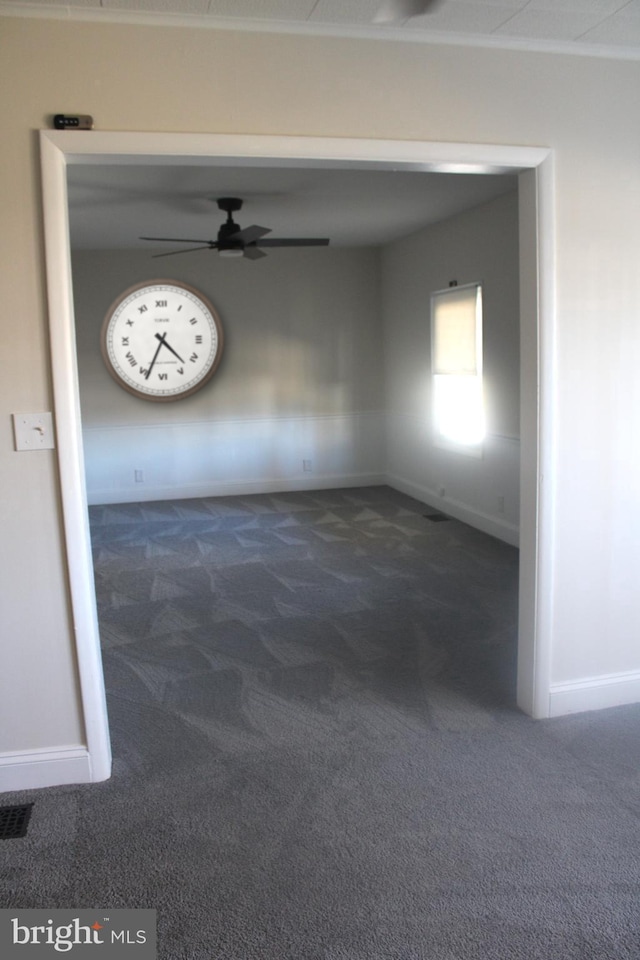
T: 4 h 34 min
